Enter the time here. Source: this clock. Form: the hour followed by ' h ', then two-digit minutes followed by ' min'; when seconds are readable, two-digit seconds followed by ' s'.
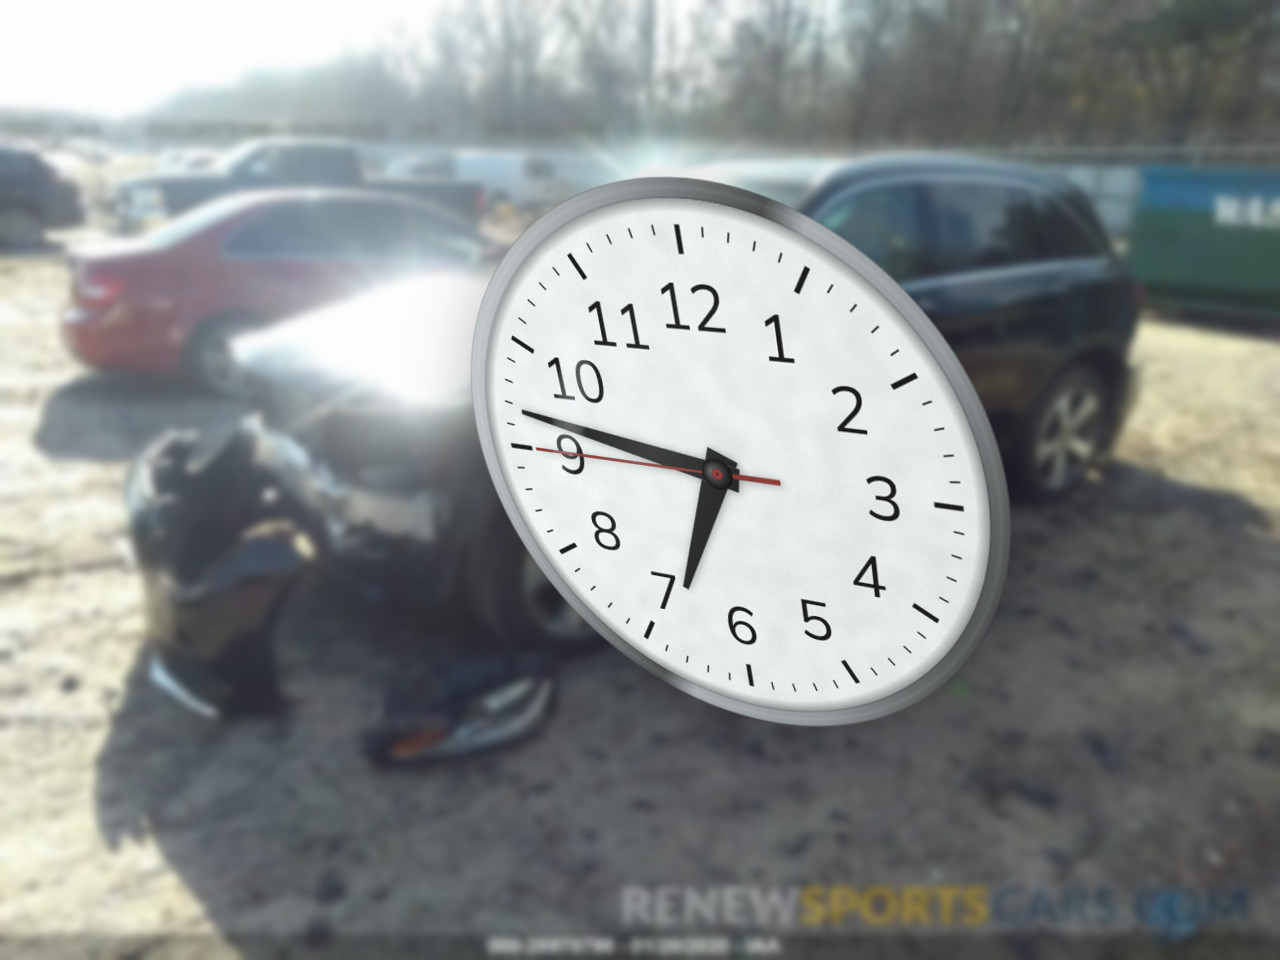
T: 6 h 46 min 45 s
